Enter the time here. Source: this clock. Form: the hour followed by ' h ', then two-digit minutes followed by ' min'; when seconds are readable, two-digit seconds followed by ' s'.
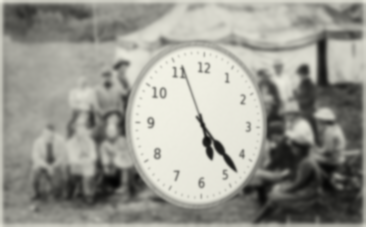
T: 5 h 22 min 56 s
